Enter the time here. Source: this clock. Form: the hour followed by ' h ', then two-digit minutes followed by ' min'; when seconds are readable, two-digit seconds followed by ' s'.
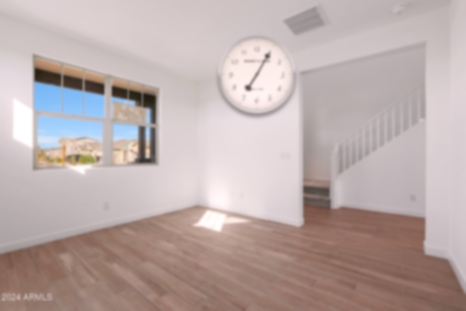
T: 7 h 05 min
